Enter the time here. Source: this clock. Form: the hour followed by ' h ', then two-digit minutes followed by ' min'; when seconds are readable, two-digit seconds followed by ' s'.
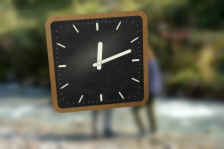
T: 12 h 12 min
